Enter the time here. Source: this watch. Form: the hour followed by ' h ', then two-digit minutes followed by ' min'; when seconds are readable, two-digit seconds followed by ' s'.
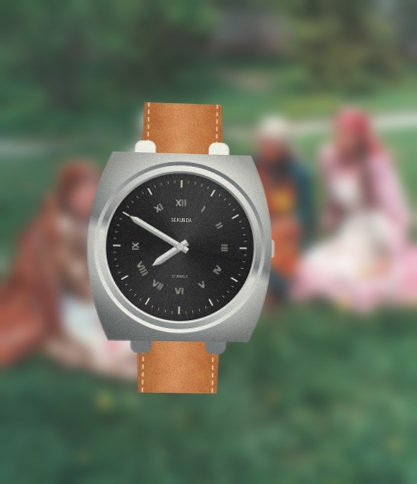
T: 7 h 50 min
